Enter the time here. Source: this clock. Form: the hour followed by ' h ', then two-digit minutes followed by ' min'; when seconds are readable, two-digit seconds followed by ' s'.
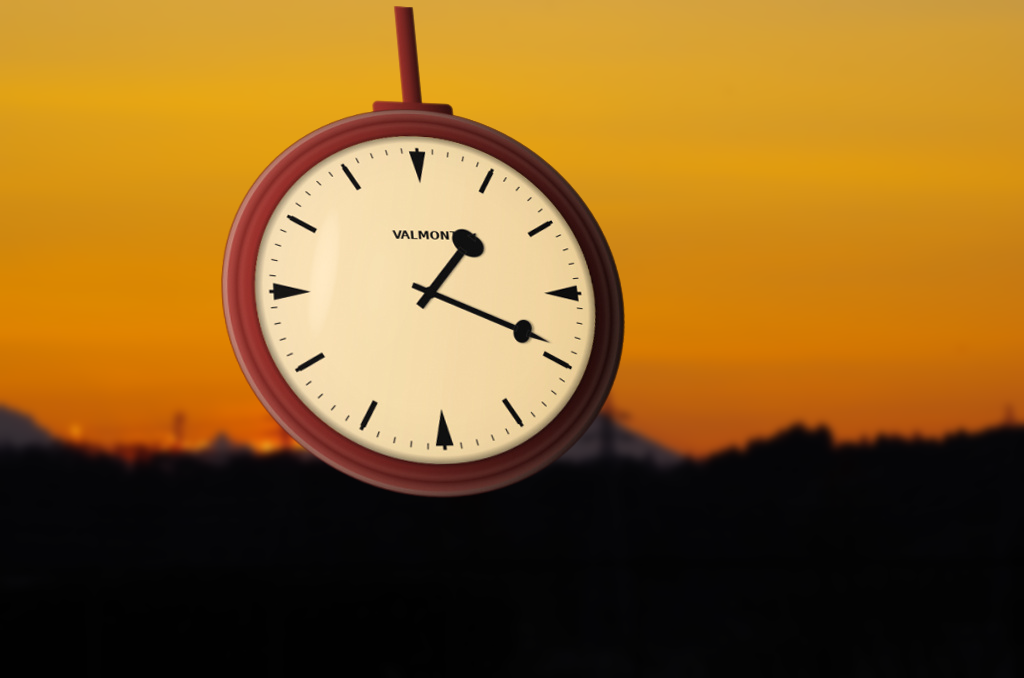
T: 1 h 19 min
